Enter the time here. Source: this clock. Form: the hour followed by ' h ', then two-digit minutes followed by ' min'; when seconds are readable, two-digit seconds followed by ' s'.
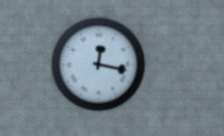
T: 12 h 17 min
